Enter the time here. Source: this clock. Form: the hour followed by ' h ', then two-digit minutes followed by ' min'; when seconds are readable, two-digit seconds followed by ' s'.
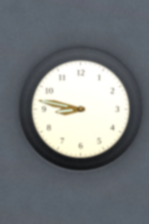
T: 8 h 47 min
